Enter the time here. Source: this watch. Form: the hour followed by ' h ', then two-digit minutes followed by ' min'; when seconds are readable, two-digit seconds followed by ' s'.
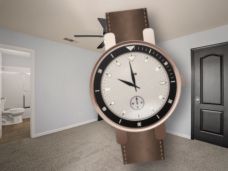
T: 9 h 59 min
